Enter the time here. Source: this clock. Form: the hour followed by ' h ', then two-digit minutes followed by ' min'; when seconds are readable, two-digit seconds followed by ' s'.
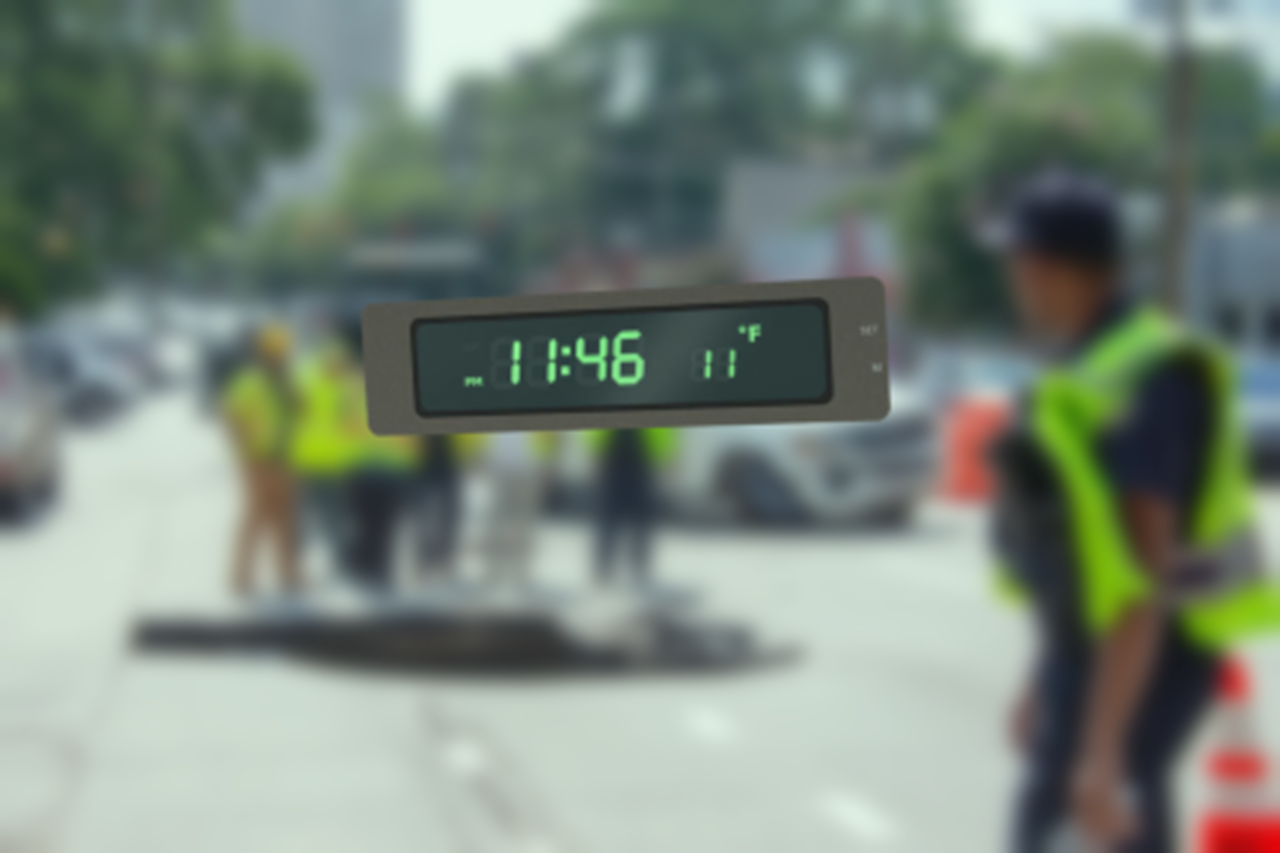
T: 11 h 46 min
